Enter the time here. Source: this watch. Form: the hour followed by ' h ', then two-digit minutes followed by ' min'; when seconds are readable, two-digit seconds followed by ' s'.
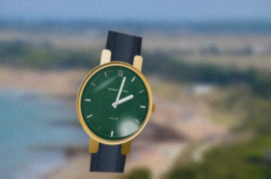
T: 2 h 02 min
